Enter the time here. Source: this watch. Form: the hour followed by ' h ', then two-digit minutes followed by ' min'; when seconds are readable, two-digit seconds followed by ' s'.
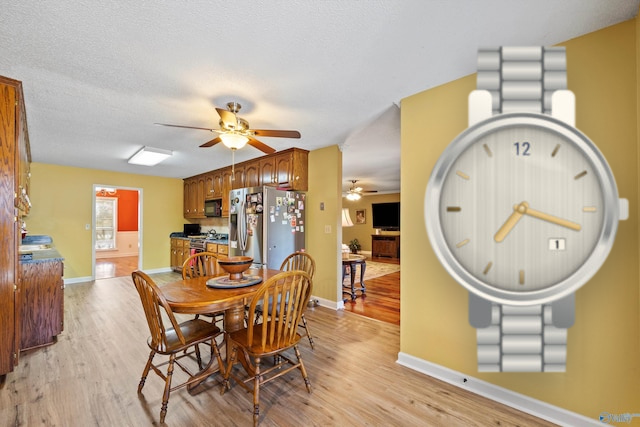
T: 7 h 18 min
